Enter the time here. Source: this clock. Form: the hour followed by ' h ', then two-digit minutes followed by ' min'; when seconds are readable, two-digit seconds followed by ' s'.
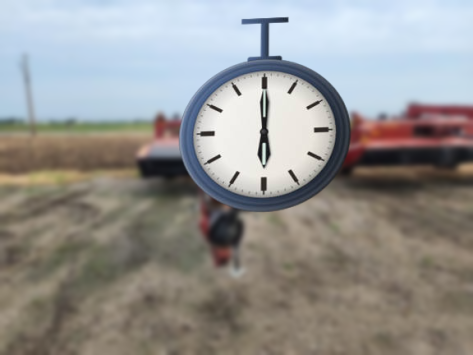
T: 6 h 00 min
